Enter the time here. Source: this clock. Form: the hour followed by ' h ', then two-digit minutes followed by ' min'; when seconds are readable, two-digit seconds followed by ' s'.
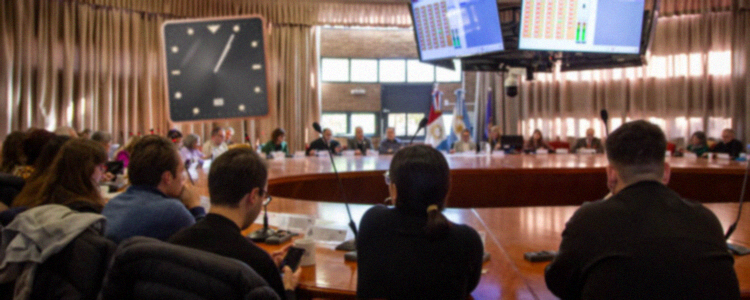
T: 1 h 05 min
